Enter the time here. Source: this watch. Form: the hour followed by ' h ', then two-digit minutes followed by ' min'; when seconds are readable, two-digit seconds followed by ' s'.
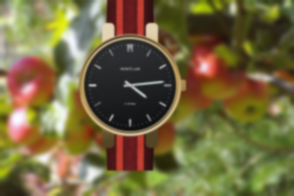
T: 4 h 14 min
